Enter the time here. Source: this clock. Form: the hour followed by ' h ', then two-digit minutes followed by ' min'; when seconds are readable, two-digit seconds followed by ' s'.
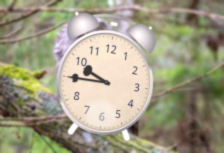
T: 9 h 45 min
